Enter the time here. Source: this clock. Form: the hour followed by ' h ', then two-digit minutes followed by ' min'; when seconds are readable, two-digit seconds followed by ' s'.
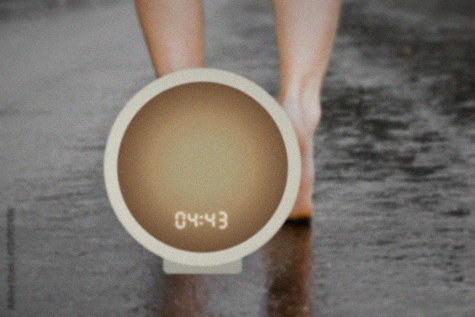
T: 4 h 43 min
